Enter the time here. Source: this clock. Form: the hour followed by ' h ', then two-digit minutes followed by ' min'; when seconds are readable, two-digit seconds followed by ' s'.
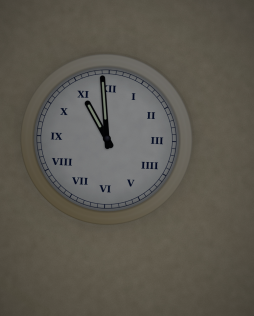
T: 10 h 59 min
